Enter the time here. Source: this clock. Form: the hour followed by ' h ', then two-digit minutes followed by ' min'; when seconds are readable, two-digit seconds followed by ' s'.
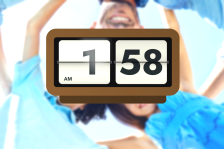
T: 1 h 58 min
